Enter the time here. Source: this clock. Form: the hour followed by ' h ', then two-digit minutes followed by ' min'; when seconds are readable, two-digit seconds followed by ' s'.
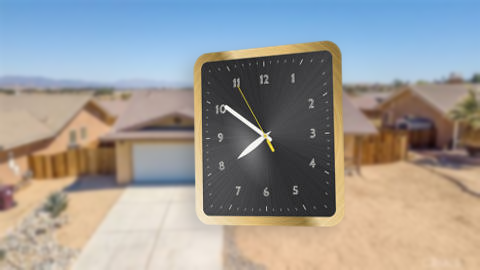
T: 7 h 50 min 55 s
